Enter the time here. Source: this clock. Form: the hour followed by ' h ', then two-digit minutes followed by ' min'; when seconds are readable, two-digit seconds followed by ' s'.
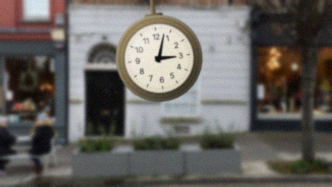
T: 3 h 03 min
